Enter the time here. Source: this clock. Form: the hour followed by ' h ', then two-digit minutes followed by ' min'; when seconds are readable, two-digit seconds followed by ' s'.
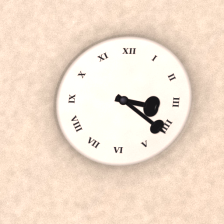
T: 3 h 21 min
